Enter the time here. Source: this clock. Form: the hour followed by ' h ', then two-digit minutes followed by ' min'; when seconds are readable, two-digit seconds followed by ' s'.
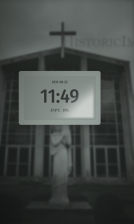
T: 11 h 49 min
